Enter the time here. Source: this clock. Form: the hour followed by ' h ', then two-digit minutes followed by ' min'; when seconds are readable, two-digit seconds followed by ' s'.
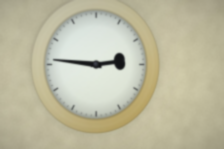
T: 2 h 46 min
